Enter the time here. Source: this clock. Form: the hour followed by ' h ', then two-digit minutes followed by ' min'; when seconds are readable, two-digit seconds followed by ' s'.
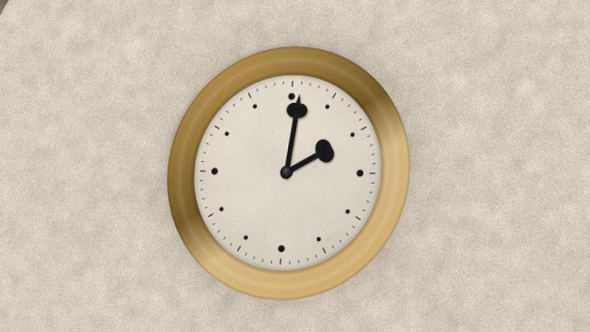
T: 2 h 01 min
